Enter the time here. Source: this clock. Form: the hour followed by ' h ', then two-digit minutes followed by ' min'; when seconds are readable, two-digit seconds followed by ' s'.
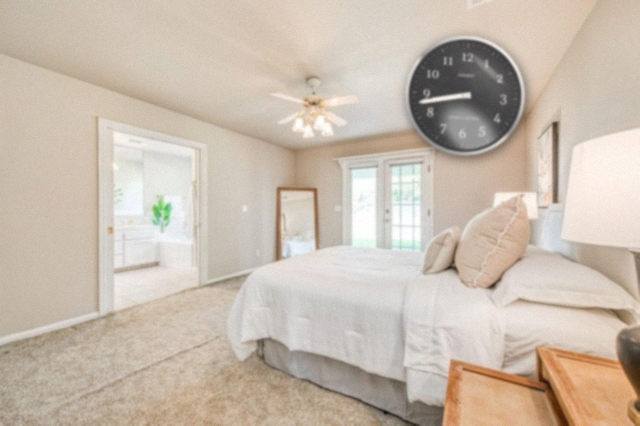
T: 8 h 43 min
